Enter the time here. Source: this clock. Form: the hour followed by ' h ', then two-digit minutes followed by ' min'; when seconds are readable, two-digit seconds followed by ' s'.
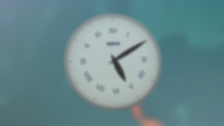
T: 5 h 10 min
